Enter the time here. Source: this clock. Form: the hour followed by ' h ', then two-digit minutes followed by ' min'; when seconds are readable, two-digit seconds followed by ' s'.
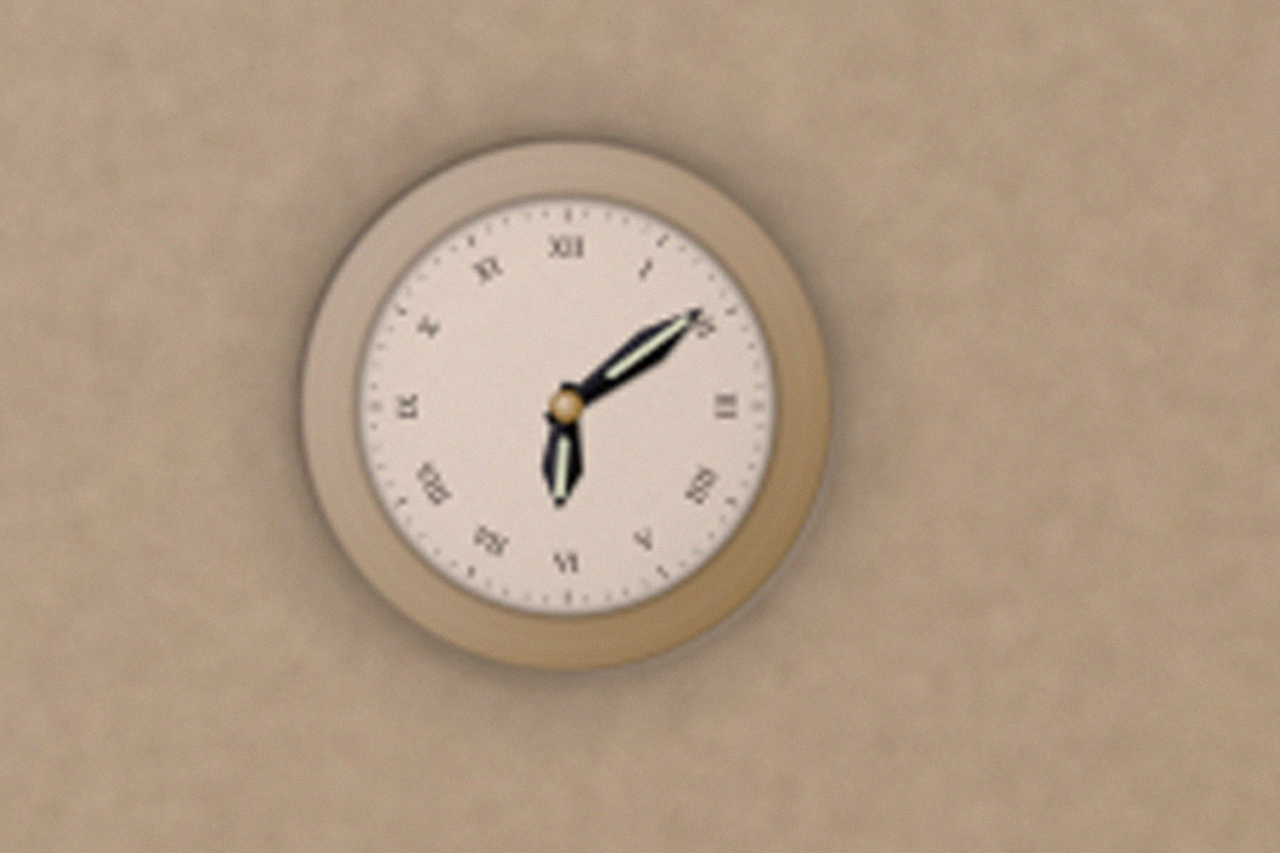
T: 6 h 09 min
